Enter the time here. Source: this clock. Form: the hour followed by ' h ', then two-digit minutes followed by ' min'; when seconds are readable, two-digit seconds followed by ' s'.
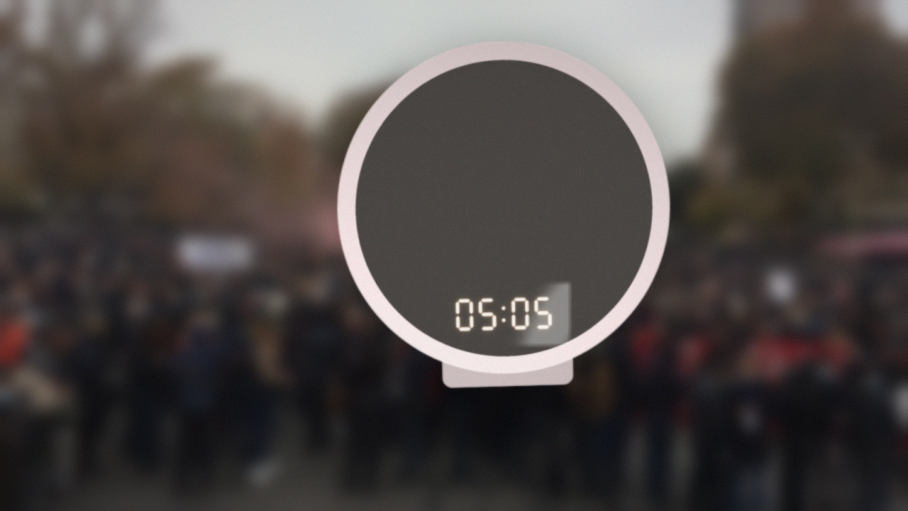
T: 5 h 05 min
